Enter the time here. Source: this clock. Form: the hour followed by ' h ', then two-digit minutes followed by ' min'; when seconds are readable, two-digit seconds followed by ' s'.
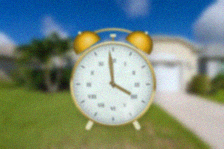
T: 3 h 59 min
